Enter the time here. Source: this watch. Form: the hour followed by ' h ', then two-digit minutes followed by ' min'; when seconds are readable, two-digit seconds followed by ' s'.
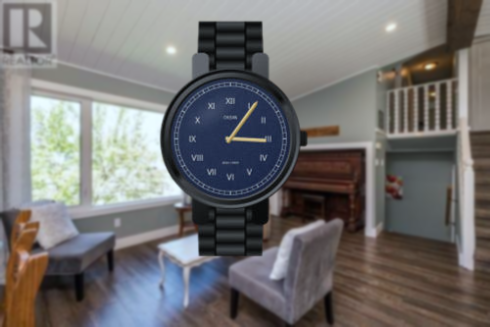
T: 3 h 06 min
